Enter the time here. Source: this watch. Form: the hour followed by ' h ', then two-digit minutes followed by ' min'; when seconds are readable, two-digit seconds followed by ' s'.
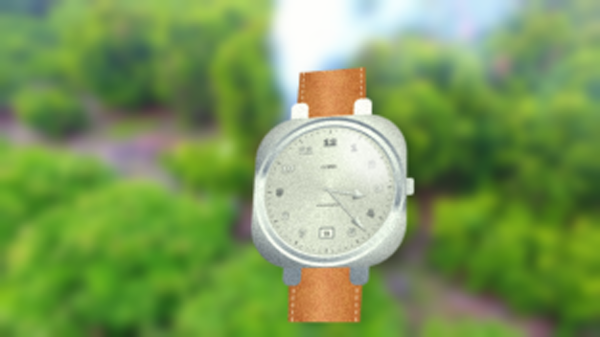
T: 3 h 23 min
